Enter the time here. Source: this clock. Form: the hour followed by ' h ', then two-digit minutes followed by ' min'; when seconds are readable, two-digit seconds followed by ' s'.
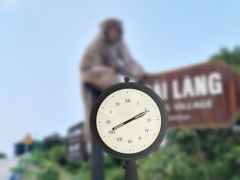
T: 8 h 11 min
